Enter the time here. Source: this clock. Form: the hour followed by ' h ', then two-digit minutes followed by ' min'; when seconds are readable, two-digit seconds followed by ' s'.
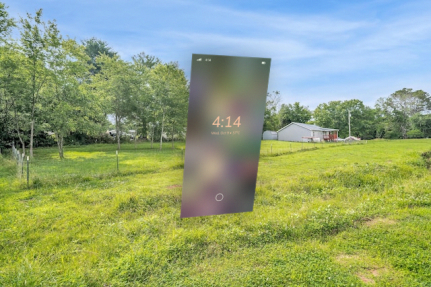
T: 4 h 14 min
